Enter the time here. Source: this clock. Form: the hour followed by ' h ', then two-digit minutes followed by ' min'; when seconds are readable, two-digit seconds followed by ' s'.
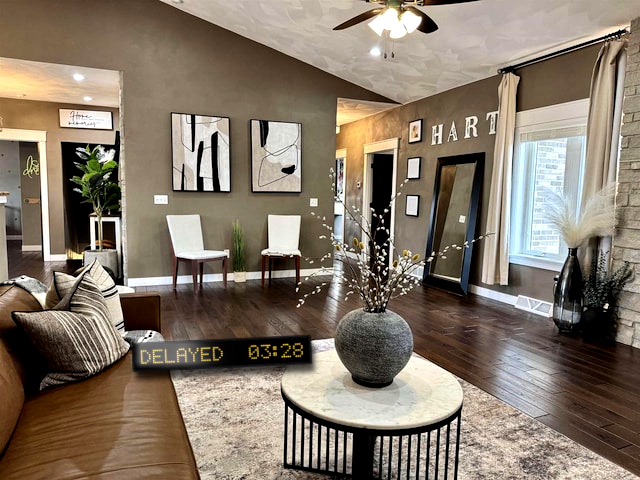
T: 3 h 28 min
